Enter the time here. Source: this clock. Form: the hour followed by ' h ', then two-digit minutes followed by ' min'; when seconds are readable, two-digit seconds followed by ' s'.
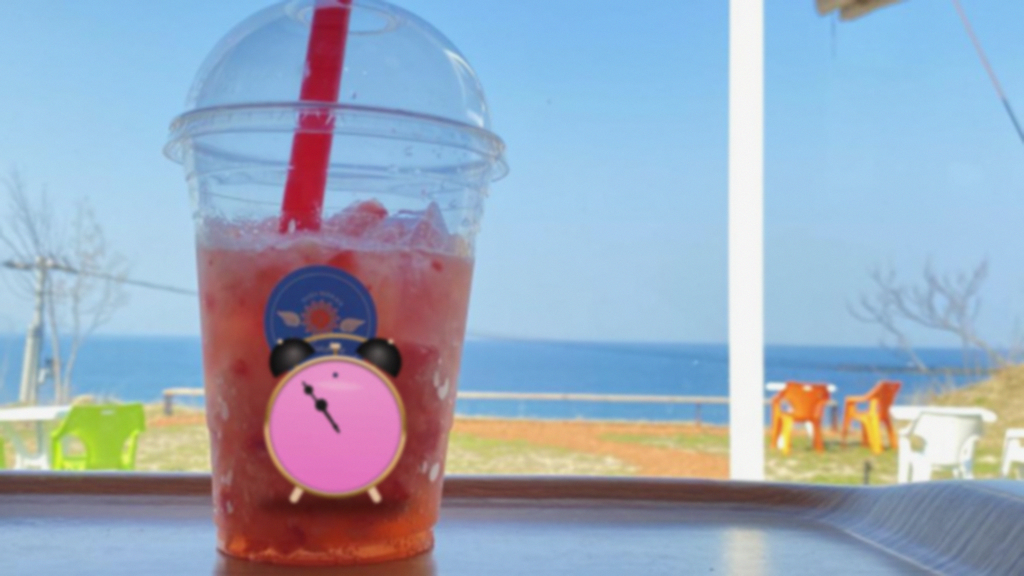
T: 10 h 54 min
